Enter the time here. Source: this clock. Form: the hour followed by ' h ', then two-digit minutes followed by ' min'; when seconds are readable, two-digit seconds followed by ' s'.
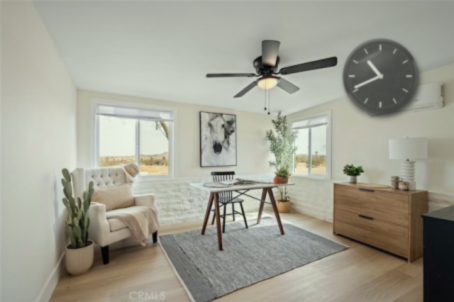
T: 10 h 41 min
